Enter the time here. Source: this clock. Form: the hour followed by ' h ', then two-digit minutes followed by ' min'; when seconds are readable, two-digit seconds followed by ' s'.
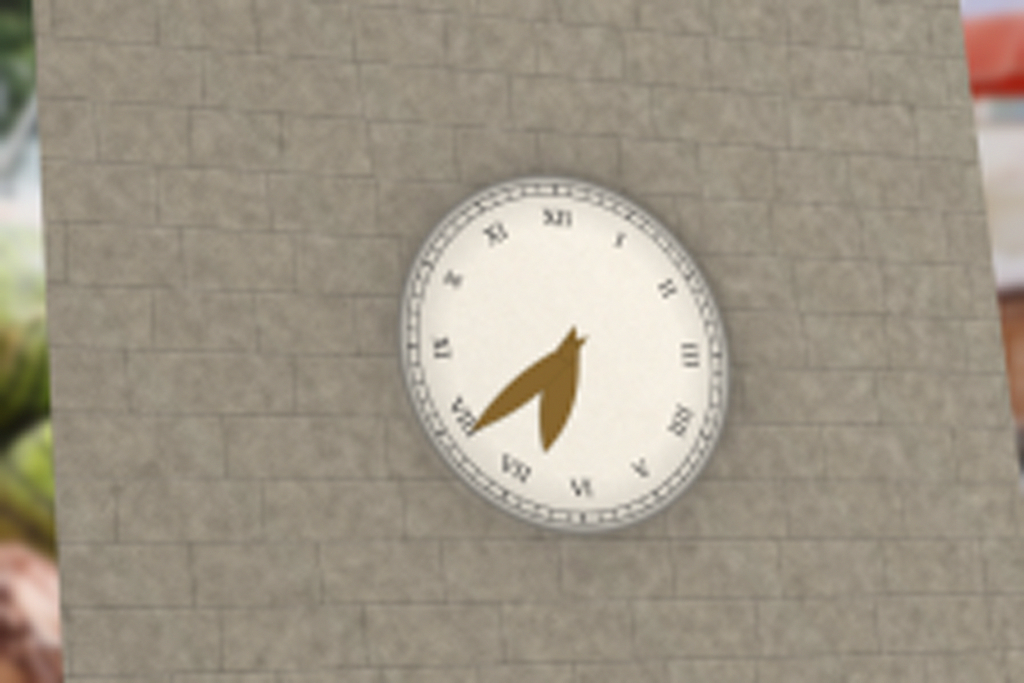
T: 6 h 39 min
